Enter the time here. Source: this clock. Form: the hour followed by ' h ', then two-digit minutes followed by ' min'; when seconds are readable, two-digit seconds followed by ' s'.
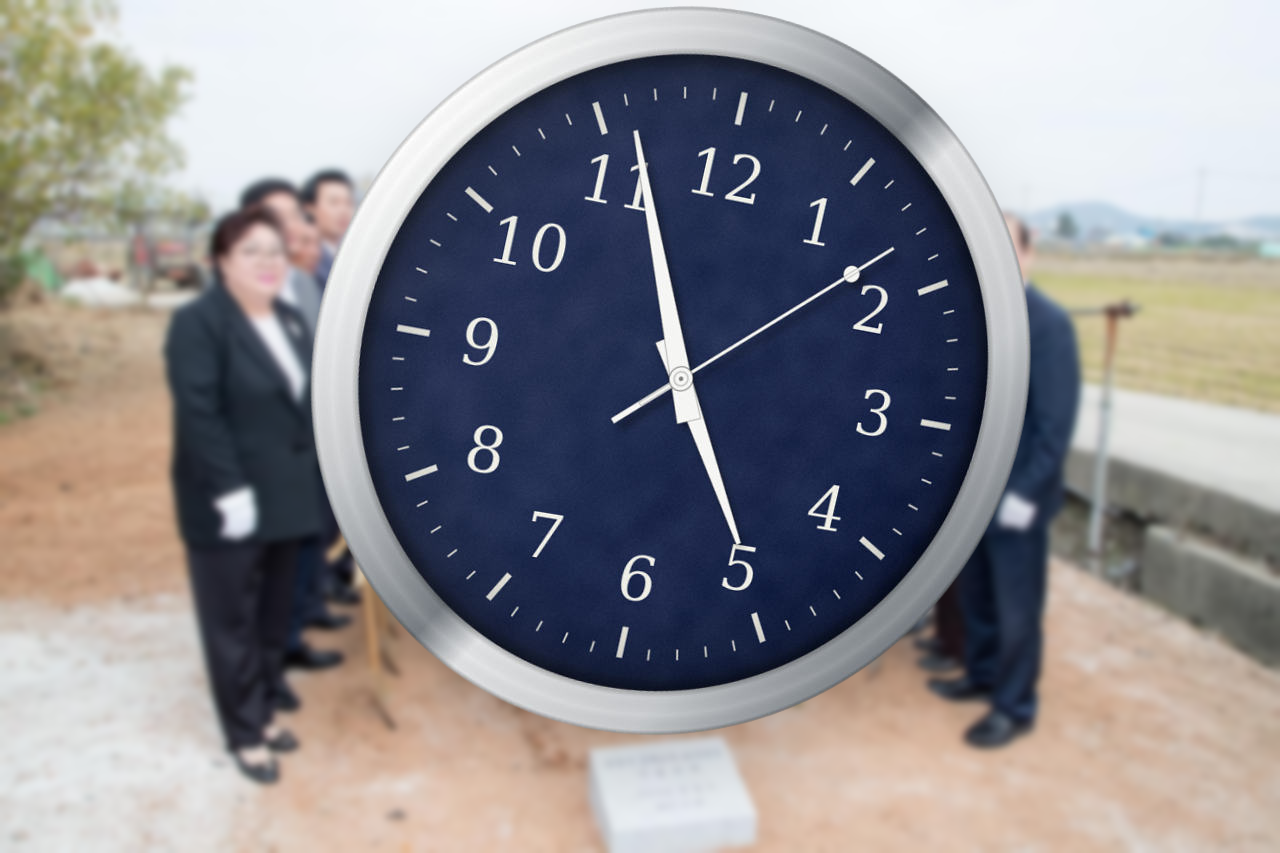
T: 4 h 56 min 08 s
